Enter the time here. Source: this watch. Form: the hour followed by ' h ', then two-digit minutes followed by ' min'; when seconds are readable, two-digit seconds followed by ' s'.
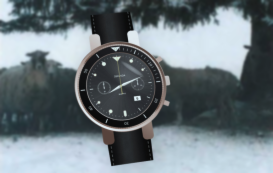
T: 8 h 12 min
